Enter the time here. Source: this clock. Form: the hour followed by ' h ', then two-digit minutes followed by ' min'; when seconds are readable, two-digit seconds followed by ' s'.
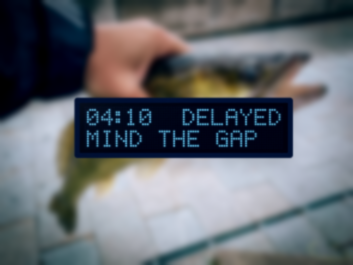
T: 4 h 10 min
